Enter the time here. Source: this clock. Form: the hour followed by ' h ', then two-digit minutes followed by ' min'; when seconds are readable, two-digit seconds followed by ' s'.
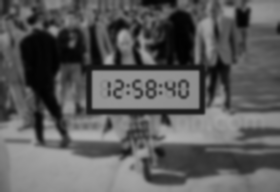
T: 12 h 58 min 40 s
